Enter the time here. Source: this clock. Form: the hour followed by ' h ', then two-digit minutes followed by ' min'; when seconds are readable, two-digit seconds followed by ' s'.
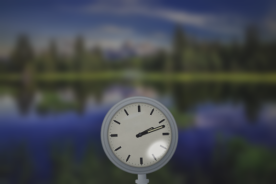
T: 2 h 12 min
